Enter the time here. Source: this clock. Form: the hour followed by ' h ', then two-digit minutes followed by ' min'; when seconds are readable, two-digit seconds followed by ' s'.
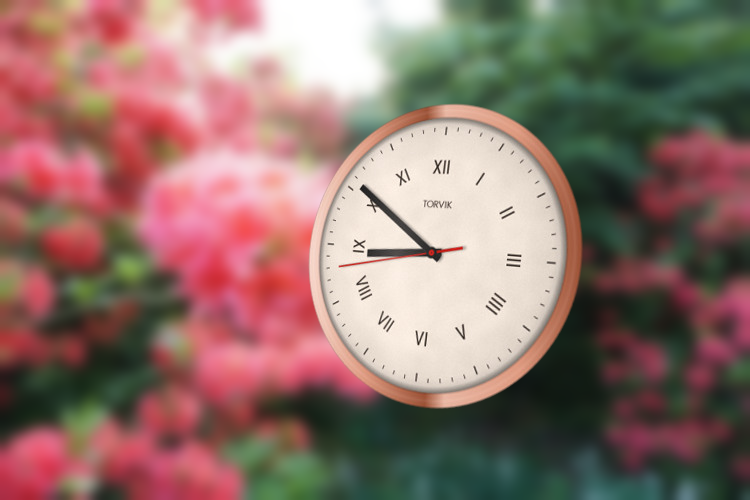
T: 8 h 50 min 43 s
